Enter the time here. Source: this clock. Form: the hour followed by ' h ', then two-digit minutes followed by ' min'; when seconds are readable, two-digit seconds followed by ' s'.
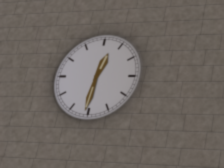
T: 12 h 31 min
